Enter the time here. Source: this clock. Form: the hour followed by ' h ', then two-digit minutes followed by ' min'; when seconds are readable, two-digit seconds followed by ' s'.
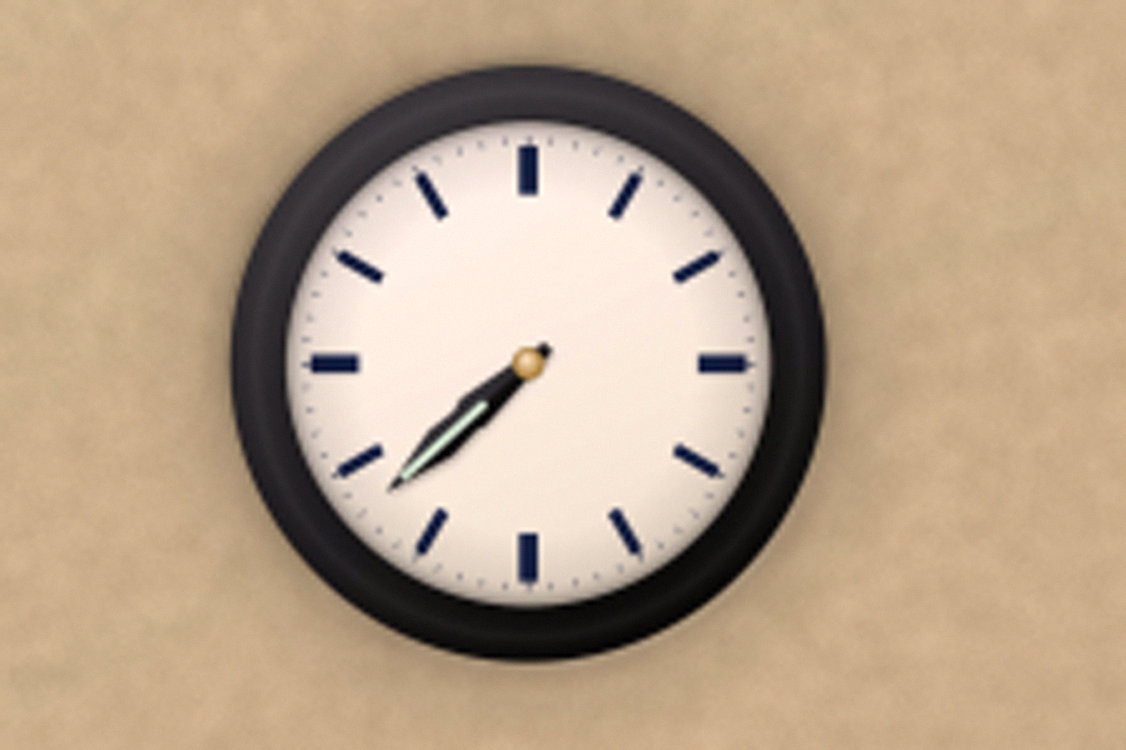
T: 7 h 38 min
